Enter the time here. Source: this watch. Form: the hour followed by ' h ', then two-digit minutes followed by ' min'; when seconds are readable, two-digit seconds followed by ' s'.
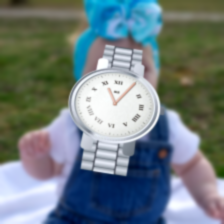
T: 11 h 05 min
